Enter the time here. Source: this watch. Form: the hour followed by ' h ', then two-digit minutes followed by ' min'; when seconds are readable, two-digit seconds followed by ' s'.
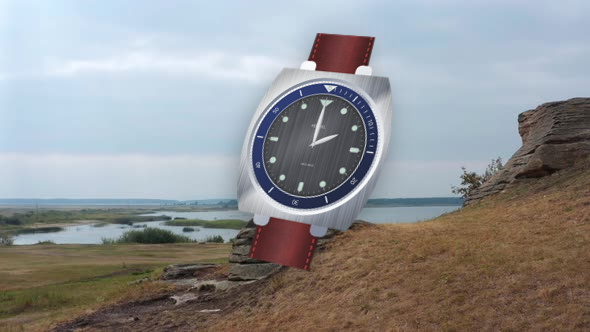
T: 2 h 00 min
